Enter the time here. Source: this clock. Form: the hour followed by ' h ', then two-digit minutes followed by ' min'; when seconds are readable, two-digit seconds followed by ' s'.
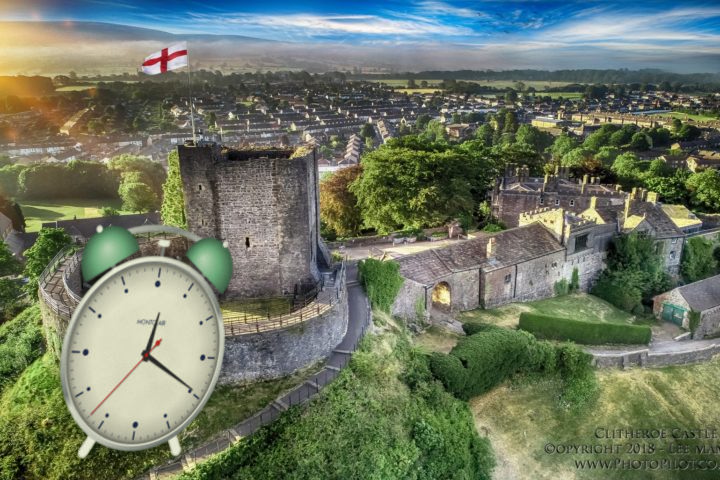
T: 12 h 19 min 37 s
